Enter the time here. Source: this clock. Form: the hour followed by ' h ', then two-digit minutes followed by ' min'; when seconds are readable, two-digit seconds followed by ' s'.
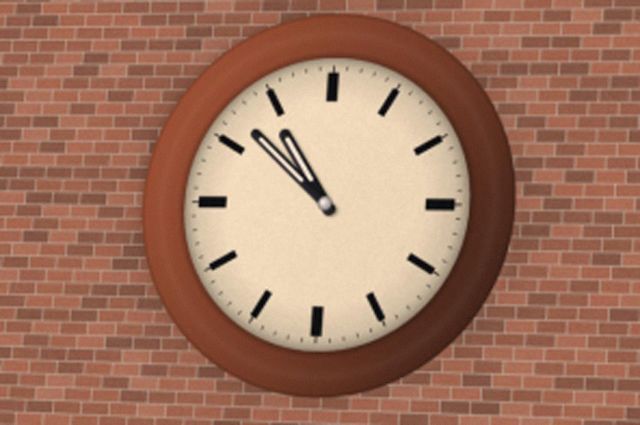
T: 10 h 52 min
